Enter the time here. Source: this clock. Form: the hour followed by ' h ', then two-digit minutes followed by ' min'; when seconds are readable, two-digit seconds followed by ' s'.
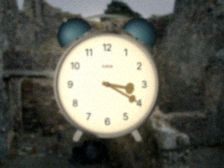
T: 3 h 20 min
